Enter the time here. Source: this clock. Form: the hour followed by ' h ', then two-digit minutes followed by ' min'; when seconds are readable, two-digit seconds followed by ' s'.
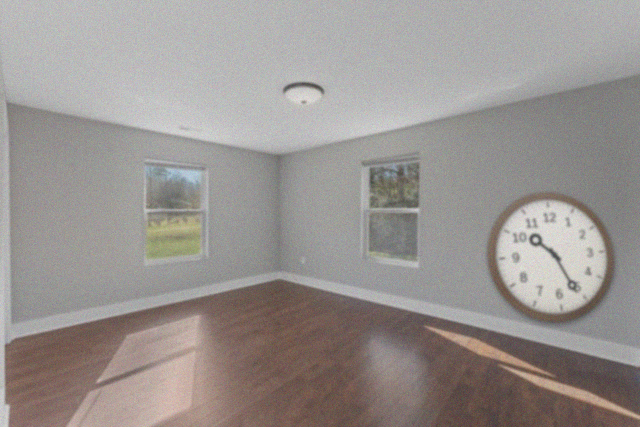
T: 10 h 26 min
